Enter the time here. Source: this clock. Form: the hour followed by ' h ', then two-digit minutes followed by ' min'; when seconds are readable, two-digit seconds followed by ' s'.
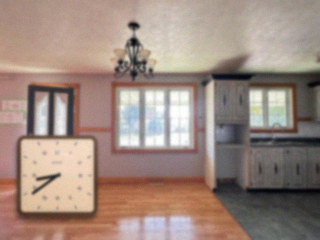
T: 8 h 39 min
